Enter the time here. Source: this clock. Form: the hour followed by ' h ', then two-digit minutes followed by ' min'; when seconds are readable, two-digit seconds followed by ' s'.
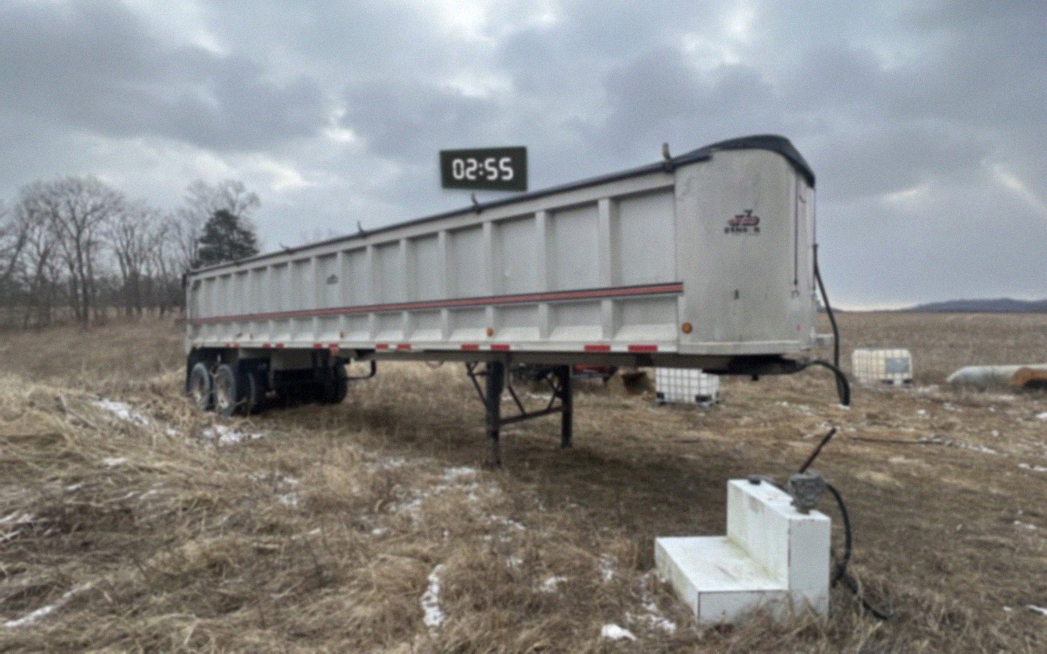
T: 2 h 55 min
